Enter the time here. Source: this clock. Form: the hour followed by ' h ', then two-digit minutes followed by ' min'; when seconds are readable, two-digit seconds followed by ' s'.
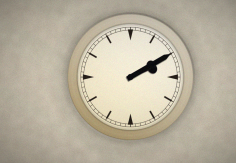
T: 2 h 10 min
